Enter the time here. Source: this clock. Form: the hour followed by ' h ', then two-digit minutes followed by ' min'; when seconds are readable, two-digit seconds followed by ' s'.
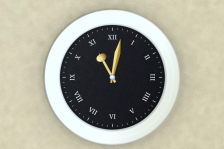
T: 11 h 02 min
